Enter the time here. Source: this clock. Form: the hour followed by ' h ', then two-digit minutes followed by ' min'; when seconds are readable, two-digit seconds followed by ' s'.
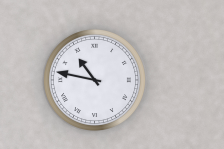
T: 10 h 47 min
